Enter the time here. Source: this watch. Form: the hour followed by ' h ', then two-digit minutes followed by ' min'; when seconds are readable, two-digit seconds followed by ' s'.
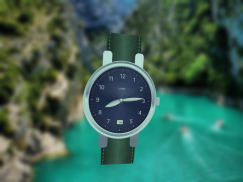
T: 8 h 14 min
